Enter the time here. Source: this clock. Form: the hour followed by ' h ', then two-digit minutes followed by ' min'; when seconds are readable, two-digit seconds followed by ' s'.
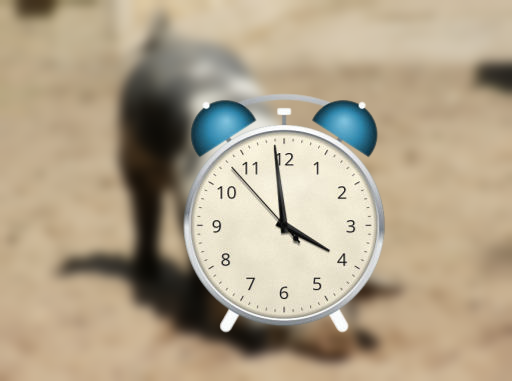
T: 3 h 58 min 53 s
